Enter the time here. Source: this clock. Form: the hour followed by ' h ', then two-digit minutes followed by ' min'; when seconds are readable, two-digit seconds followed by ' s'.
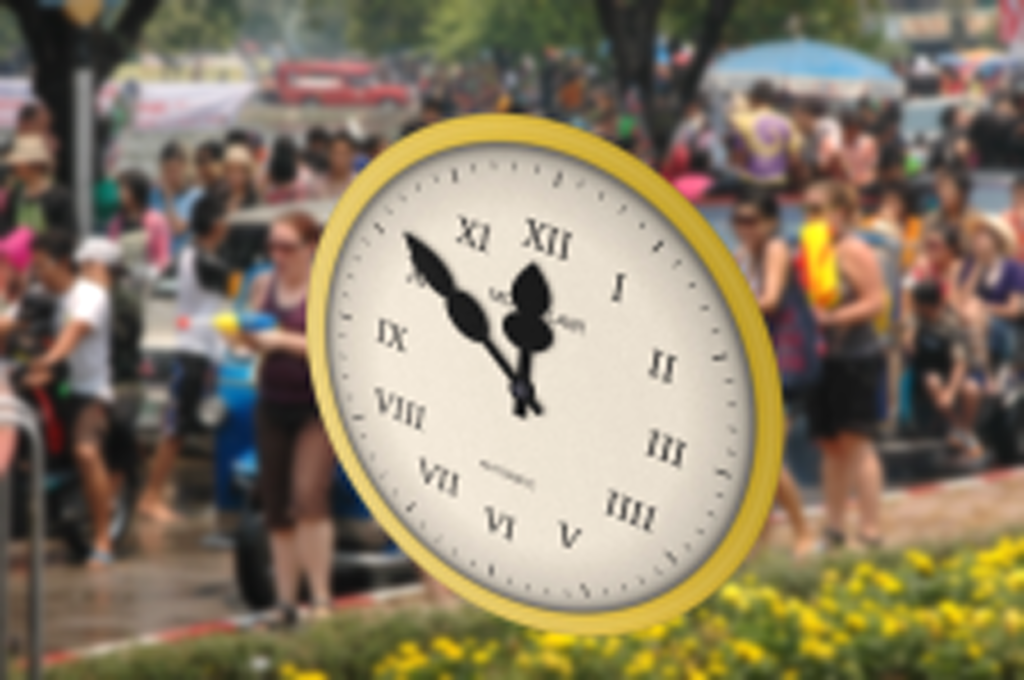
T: 11 h 51 min
